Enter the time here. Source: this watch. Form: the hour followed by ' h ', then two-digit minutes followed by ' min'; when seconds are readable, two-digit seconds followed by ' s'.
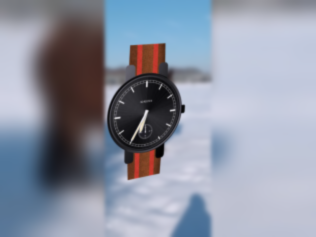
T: 6 h 35 min
